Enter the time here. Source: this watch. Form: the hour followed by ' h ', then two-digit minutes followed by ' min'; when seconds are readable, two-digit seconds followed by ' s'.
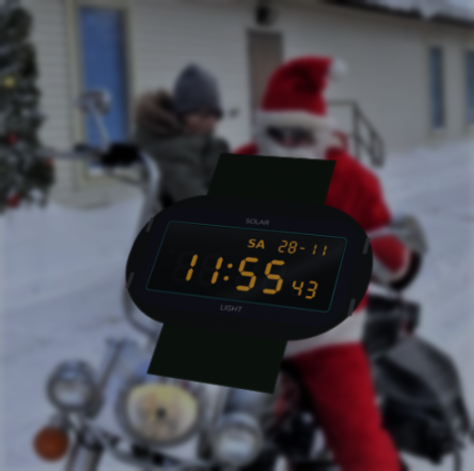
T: 11 h 55 min 43 s
